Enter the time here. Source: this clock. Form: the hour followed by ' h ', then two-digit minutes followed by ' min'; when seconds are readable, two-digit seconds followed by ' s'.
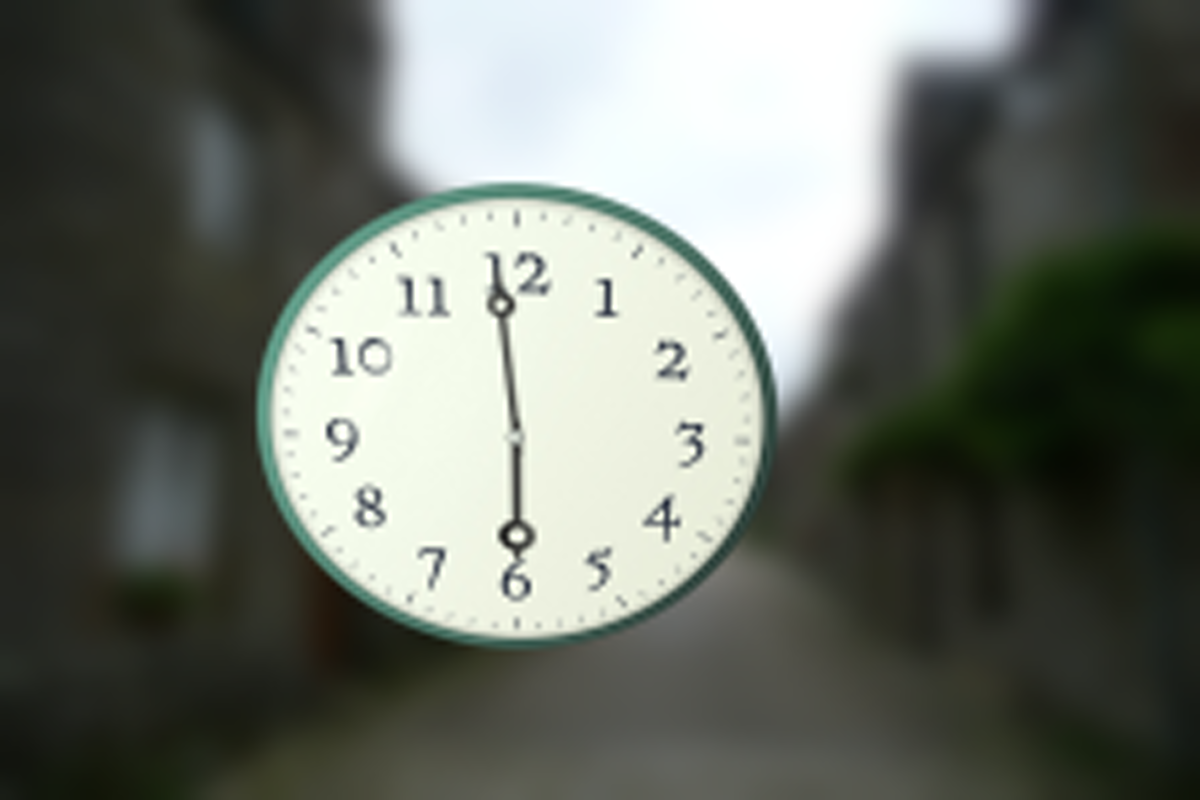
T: 5 h 59 min
